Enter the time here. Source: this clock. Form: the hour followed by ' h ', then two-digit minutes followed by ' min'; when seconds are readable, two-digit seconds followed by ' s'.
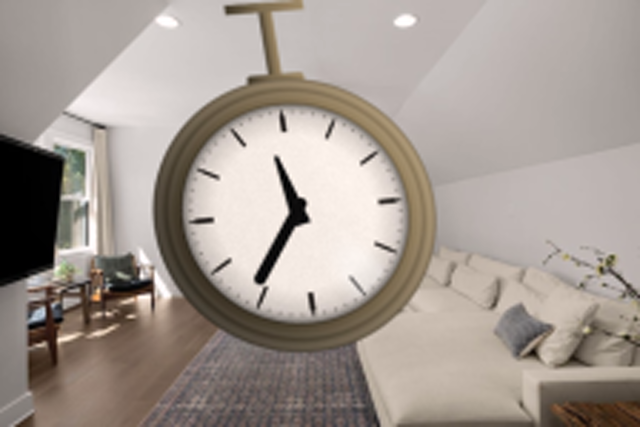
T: 11 h 36 min
